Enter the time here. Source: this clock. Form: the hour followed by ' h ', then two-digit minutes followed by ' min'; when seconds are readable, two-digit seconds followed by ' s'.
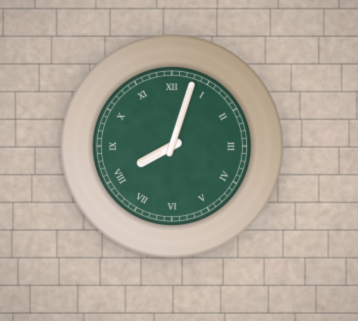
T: 8 h 03 min
